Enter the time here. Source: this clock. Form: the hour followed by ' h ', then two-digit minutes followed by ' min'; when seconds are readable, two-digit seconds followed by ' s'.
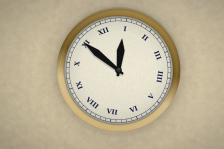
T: 12 h 55 min
